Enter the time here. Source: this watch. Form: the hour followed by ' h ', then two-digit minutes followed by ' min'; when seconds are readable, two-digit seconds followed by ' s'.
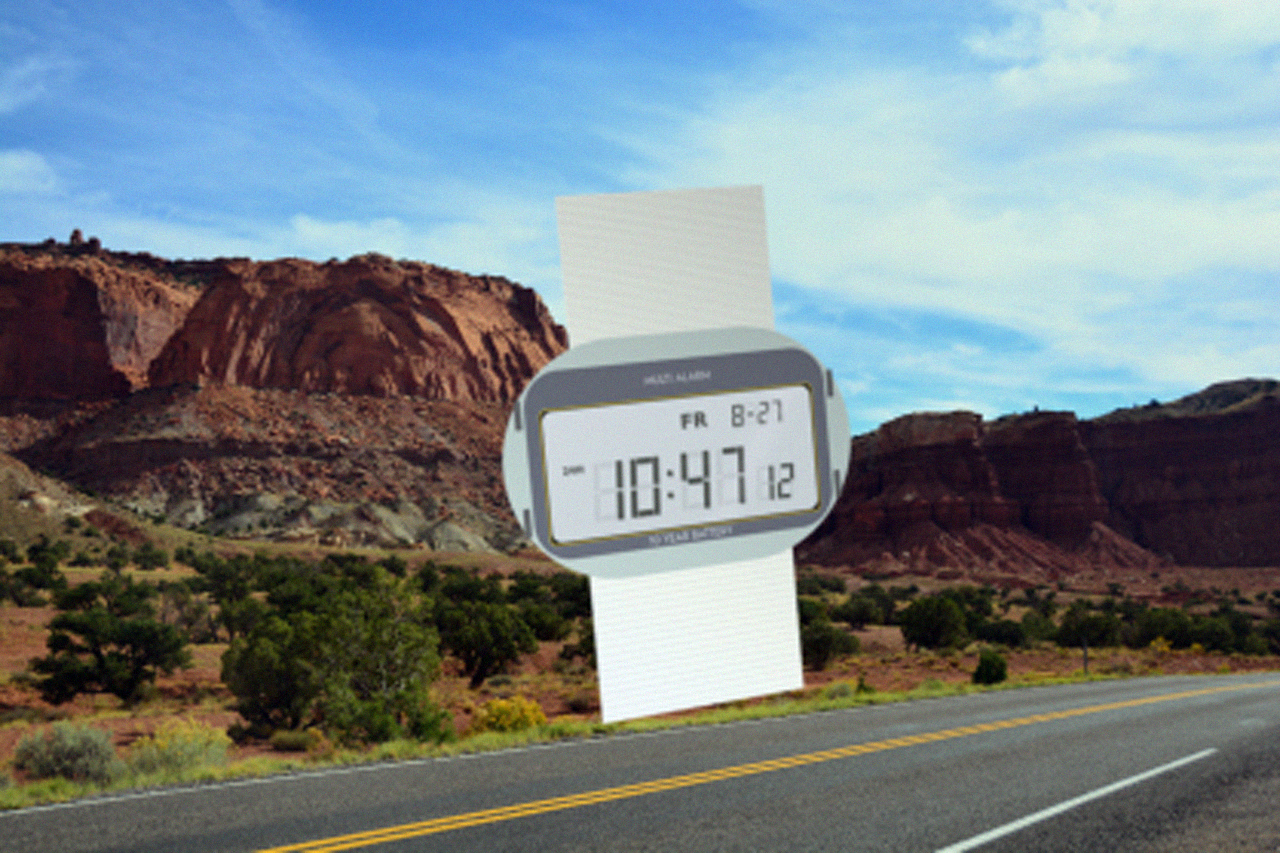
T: 10 h 47 min 12 s
